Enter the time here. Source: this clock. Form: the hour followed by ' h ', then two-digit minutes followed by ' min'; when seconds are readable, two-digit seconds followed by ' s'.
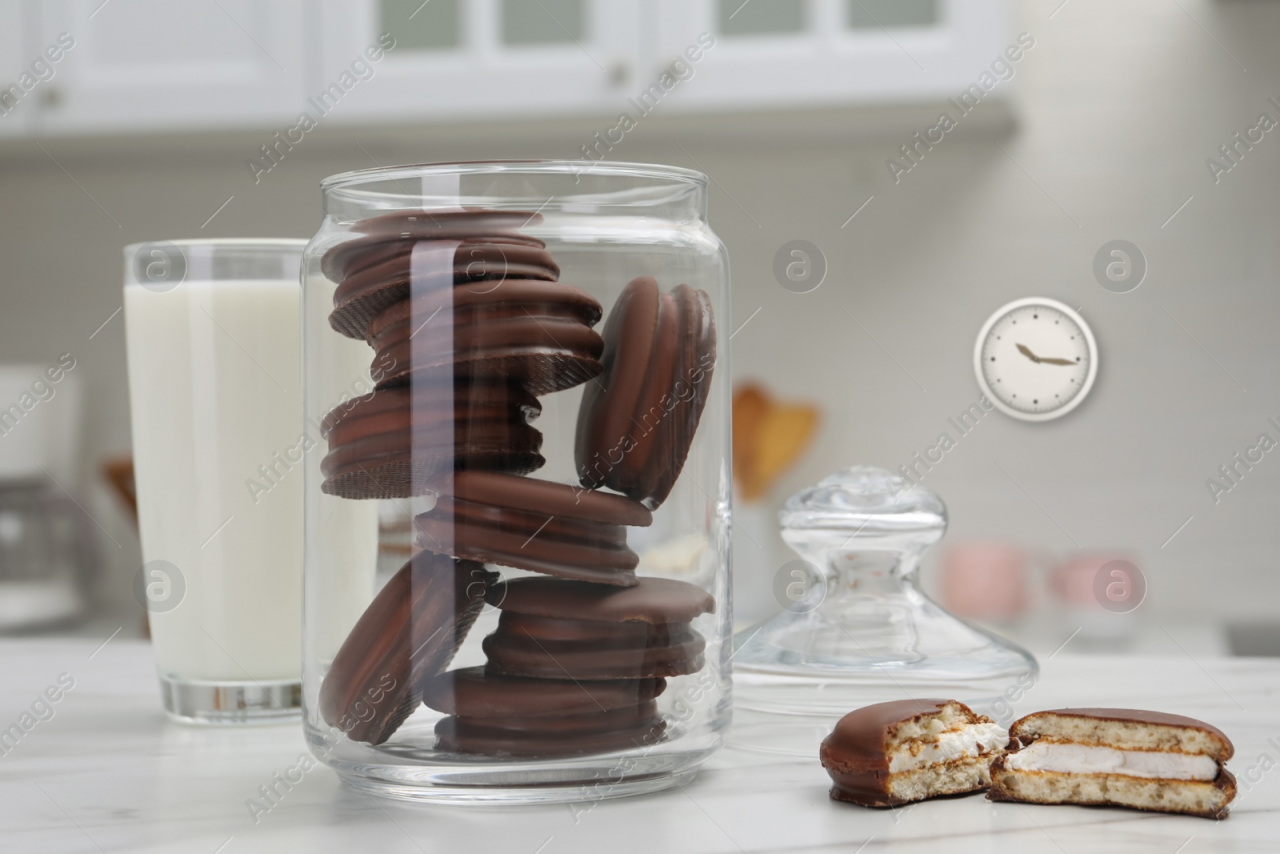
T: 10 h 16 min
